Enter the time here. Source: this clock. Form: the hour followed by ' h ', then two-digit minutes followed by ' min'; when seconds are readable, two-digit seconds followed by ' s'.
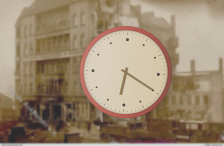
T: 6 h 20 min
